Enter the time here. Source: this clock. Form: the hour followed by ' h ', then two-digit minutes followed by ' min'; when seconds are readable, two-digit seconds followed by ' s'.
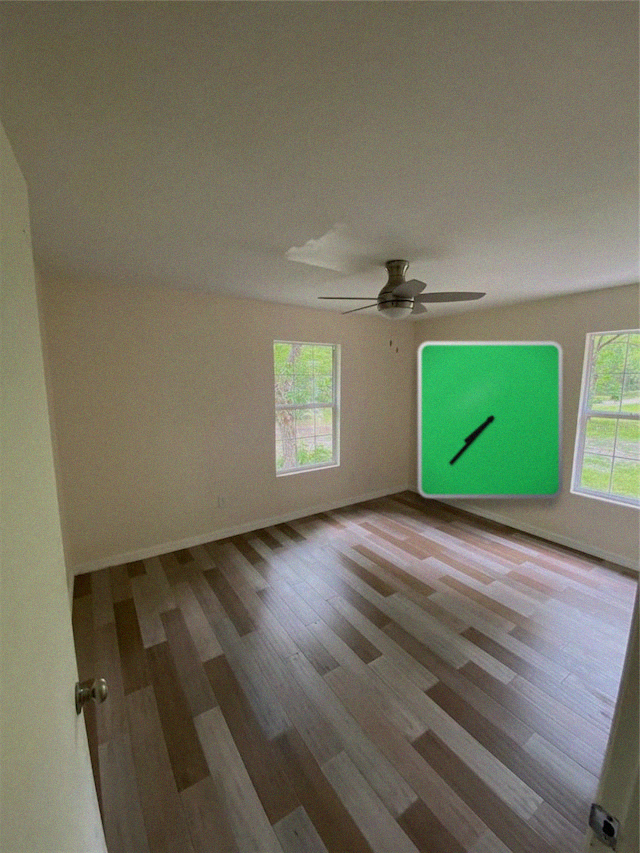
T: 7 h 37 min
